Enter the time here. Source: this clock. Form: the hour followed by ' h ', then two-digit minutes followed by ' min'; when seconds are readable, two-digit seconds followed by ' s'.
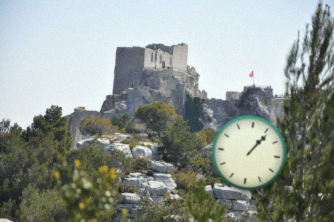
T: 1 h 06 min
